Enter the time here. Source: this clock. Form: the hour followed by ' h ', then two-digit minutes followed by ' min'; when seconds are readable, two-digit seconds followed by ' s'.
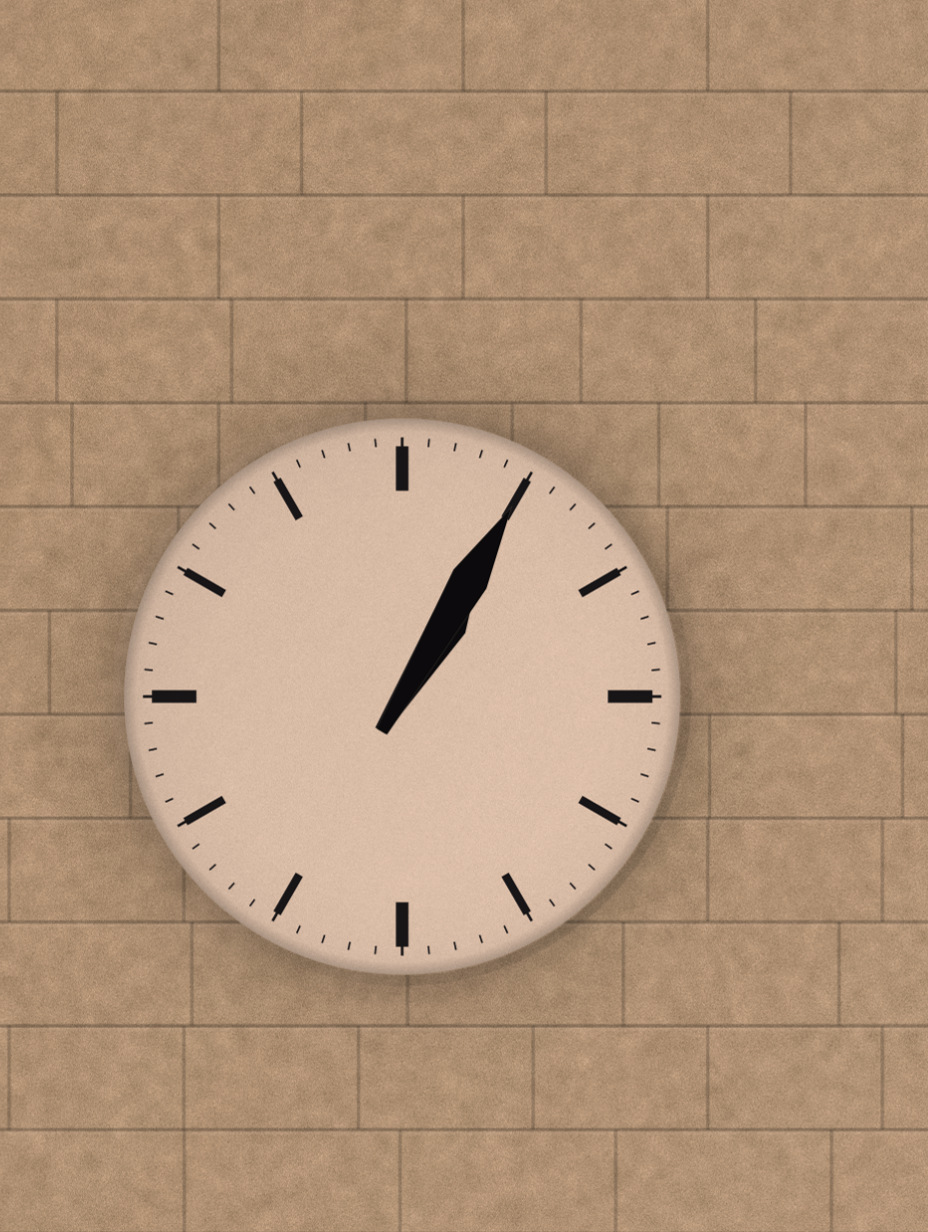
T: 1 h 05 min
